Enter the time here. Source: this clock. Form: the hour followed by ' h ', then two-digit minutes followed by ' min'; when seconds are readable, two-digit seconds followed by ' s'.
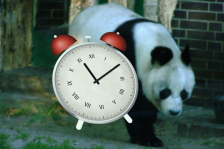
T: 11 h 10 min
